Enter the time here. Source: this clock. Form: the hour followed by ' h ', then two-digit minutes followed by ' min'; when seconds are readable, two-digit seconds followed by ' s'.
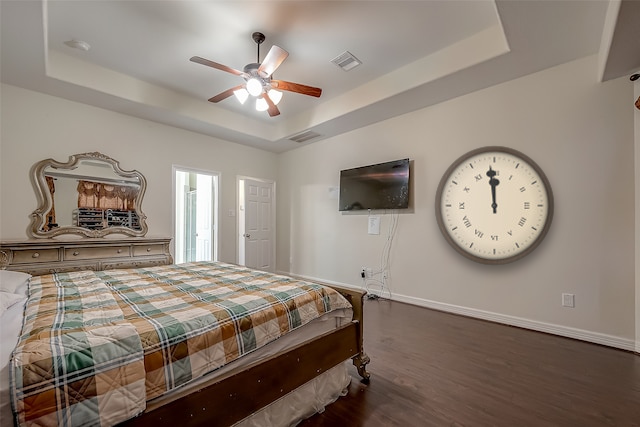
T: 11 h 59 min
